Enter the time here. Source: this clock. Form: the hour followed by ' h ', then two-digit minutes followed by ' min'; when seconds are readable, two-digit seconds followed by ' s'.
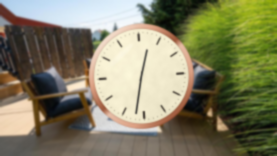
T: 12 h 32 min
